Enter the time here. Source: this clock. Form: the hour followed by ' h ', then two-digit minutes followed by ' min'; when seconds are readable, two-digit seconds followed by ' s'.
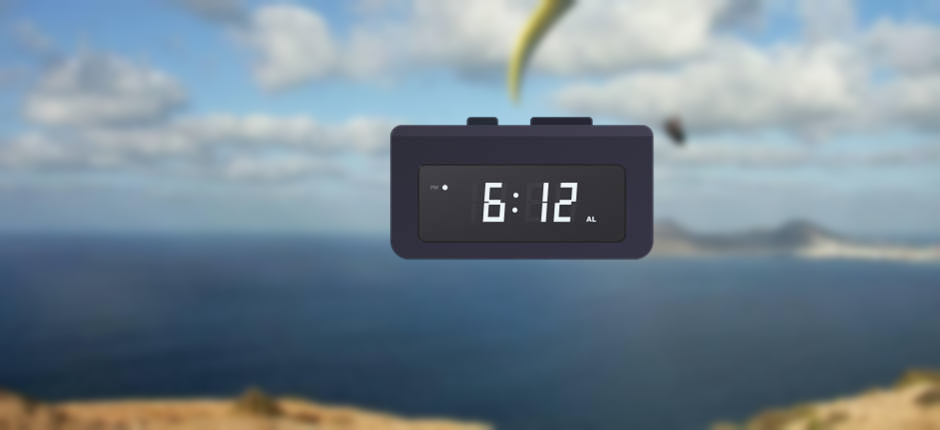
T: 6 h 12 min
